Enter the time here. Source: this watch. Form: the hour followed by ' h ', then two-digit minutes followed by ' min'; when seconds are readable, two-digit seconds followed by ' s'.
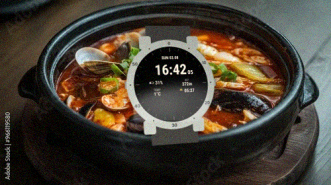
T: 16 h 42 min
